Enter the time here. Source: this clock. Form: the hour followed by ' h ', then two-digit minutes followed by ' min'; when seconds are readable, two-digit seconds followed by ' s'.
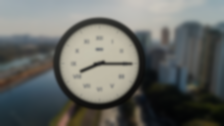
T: 8 h 15 min
